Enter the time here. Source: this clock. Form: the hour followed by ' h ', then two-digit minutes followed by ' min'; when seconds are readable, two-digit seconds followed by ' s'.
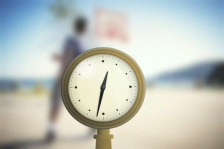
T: 12 h 32 min
